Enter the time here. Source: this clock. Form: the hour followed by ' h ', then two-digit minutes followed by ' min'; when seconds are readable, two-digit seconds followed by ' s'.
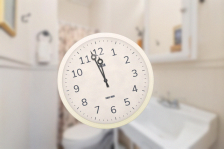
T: 11 h 58 min
